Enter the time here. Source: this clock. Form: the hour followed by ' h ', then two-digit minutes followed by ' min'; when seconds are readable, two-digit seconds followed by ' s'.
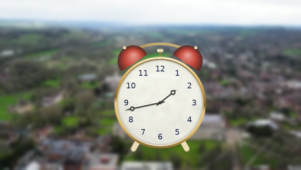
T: 1 h 43 min
